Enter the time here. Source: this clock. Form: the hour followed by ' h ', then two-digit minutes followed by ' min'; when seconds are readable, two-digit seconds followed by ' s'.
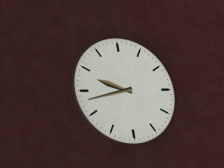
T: 9 h 43 min
